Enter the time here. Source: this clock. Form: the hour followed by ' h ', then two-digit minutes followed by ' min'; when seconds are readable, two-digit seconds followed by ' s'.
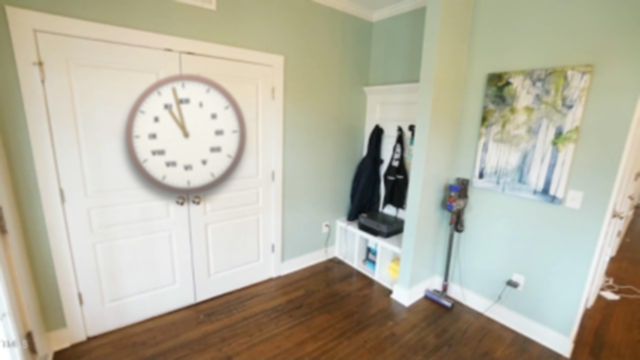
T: 10 h 58 min
